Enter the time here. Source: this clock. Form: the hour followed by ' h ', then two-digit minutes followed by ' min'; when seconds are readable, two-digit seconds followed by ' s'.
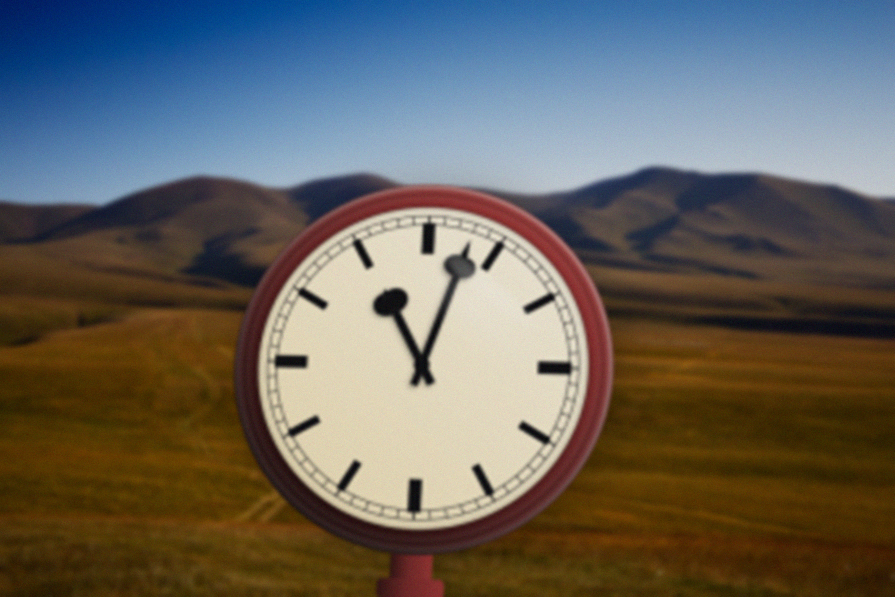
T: 11 h 03 min
